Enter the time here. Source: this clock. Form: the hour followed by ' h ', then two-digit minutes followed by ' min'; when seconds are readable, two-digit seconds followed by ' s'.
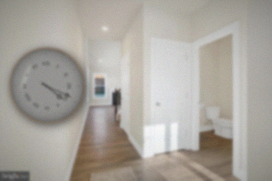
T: 4 h 19 min
